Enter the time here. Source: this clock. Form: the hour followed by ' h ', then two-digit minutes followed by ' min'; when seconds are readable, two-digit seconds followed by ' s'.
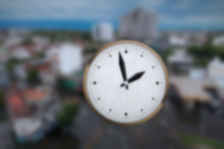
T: 1 h 58 min
